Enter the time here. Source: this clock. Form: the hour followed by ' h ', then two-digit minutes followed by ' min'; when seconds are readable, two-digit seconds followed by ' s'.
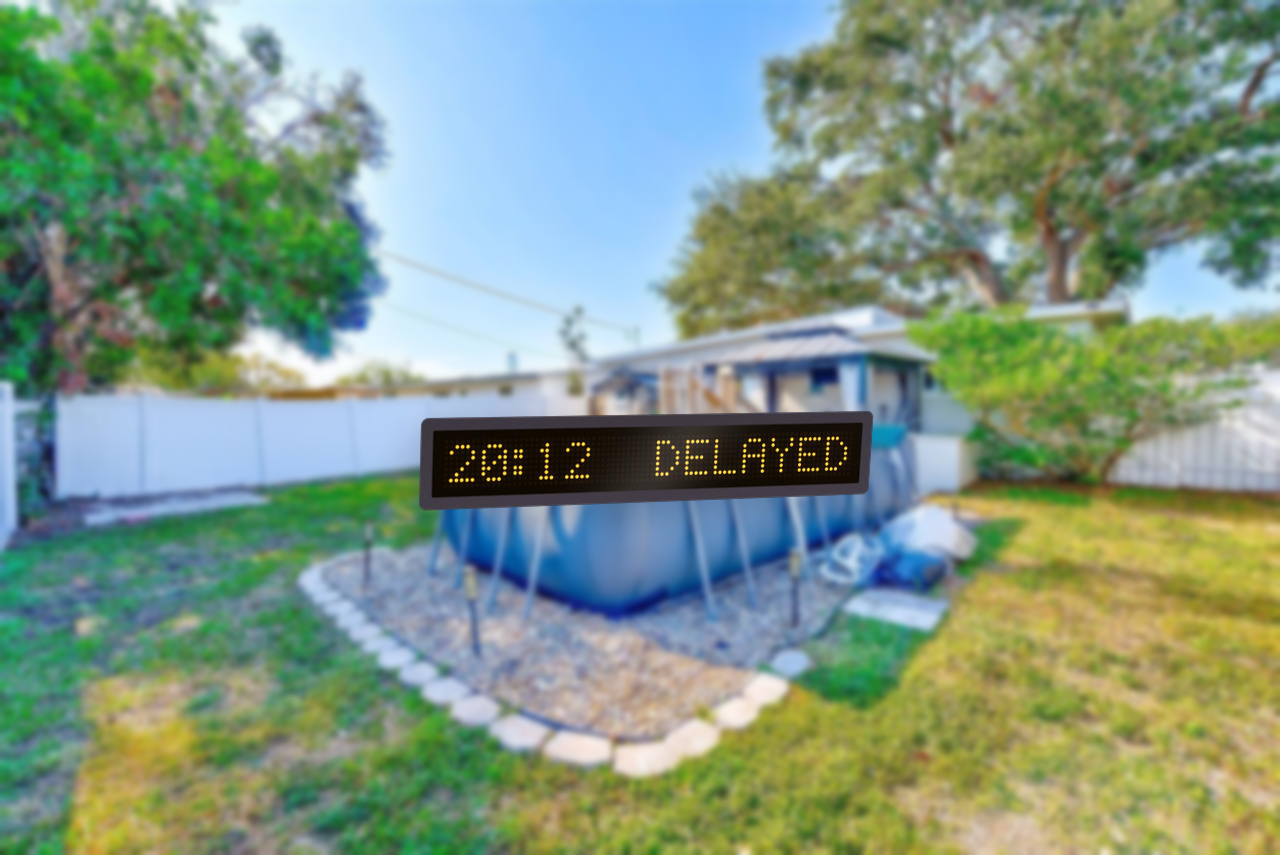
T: 20 h 12 min
